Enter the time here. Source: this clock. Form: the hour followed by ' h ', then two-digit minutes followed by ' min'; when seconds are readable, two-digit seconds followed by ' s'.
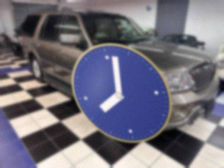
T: 8 h 02 min
